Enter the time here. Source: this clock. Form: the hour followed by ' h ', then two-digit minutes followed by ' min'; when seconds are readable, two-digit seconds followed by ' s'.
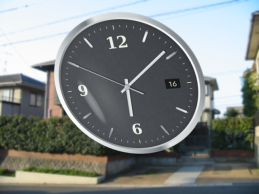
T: 6 h 08 min 50 s
